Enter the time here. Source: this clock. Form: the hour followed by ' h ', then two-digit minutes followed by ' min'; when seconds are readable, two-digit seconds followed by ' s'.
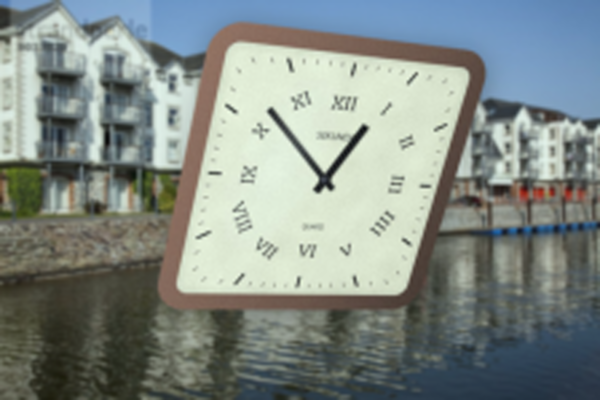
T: 12 h 52 min
